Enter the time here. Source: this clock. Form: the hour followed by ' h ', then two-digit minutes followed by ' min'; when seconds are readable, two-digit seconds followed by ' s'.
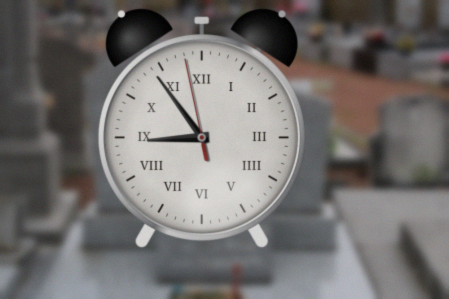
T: 8 h 53 min 58 s
